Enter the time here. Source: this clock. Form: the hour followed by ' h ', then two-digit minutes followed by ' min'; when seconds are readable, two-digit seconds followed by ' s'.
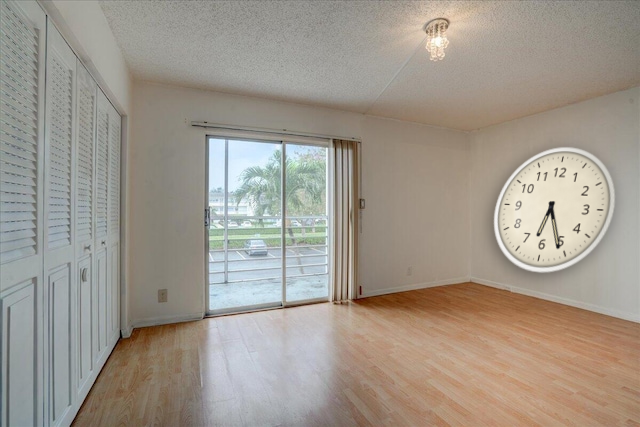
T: 6 h 26 min
